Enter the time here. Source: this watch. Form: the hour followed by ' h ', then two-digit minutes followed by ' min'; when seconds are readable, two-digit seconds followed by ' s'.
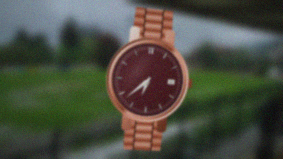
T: 6 h 38 min
